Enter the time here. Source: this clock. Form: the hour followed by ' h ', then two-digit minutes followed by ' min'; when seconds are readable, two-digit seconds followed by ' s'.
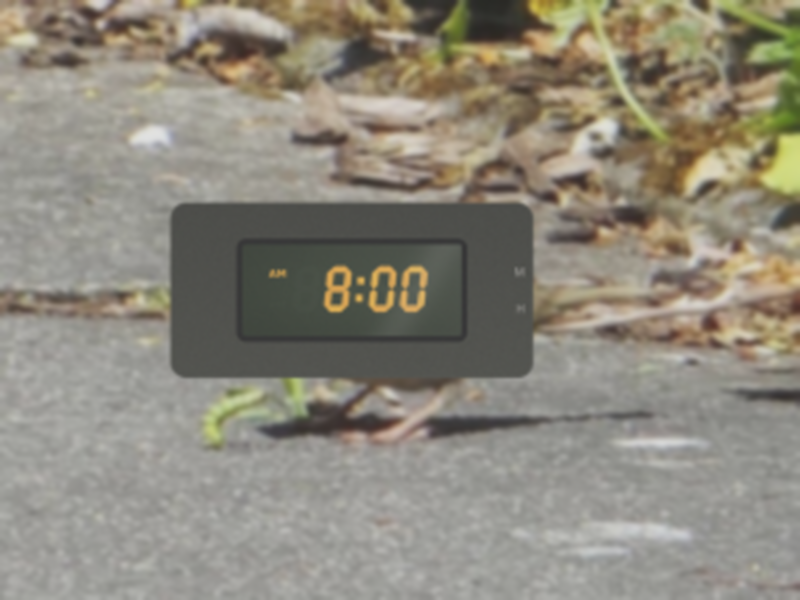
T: 8 h 00 min
